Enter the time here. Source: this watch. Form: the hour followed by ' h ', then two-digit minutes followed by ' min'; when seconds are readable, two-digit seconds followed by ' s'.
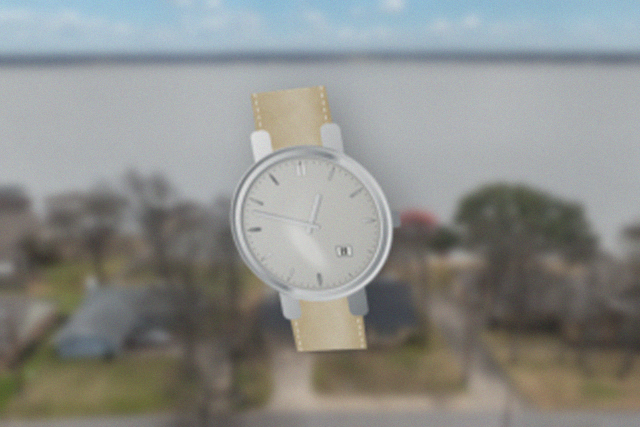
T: 12 h 48 min
